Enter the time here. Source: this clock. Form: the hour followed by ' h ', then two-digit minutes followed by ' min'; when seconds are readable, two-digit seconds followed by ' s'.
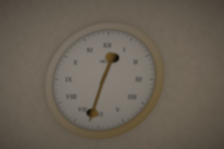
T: 12 h 32 min
